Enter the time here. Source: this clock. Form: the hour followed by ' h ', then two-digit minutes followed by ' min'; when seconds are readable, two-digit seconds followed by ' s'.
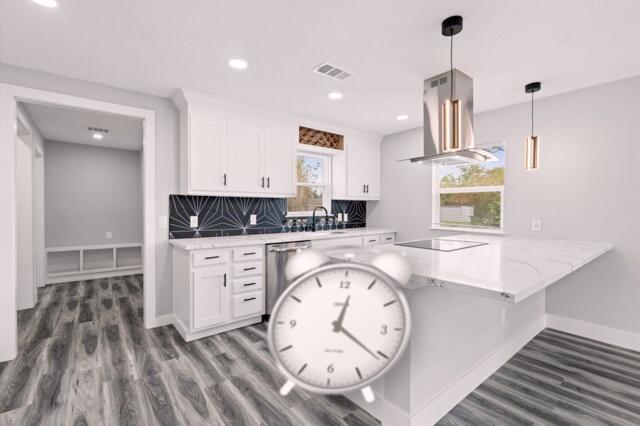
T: 12 h 21 min
